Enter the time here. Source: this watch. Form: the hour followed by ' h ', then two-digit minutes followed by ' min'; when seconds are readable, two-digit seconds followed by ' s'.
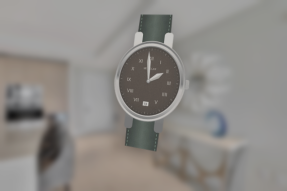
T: 1 h 59 min
